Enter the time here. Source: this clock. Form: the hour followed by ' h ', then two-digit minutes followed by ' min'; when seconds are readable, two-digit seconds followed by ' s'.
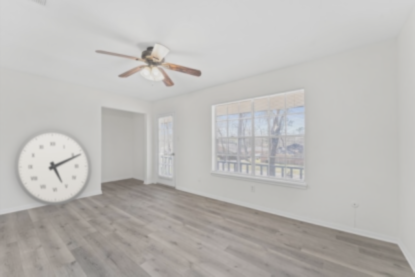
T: 5 h 11 min
